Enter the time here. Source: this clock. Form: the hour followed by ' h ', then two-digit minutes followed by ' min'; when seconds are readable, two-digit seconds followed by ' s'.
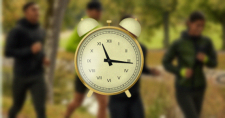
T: 11 h 16 min
